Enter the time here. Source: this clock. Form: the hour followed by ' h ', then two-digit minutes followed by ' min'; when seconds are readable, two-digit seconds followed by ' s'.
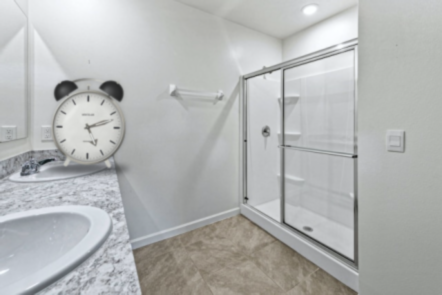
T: 5 h 12 min
